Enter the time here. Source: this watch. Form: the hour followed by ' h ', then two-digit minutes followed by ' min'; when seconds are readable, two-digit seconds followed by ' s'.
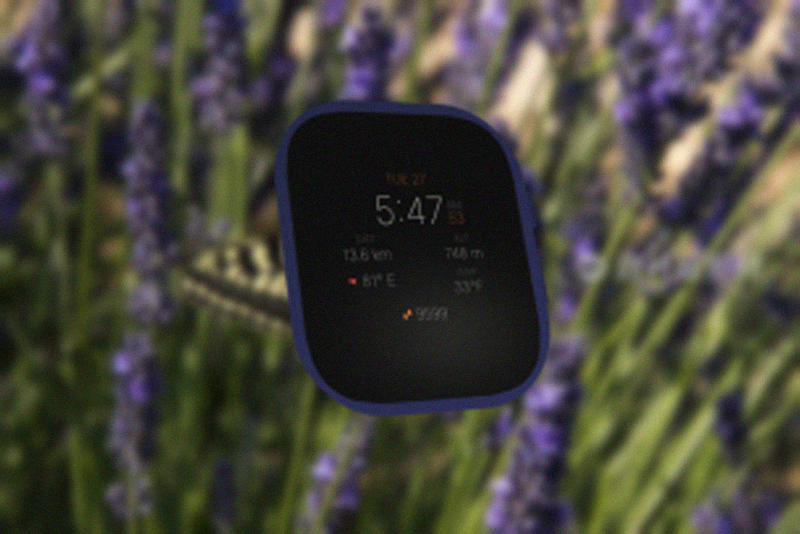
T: 5 h 47 min
